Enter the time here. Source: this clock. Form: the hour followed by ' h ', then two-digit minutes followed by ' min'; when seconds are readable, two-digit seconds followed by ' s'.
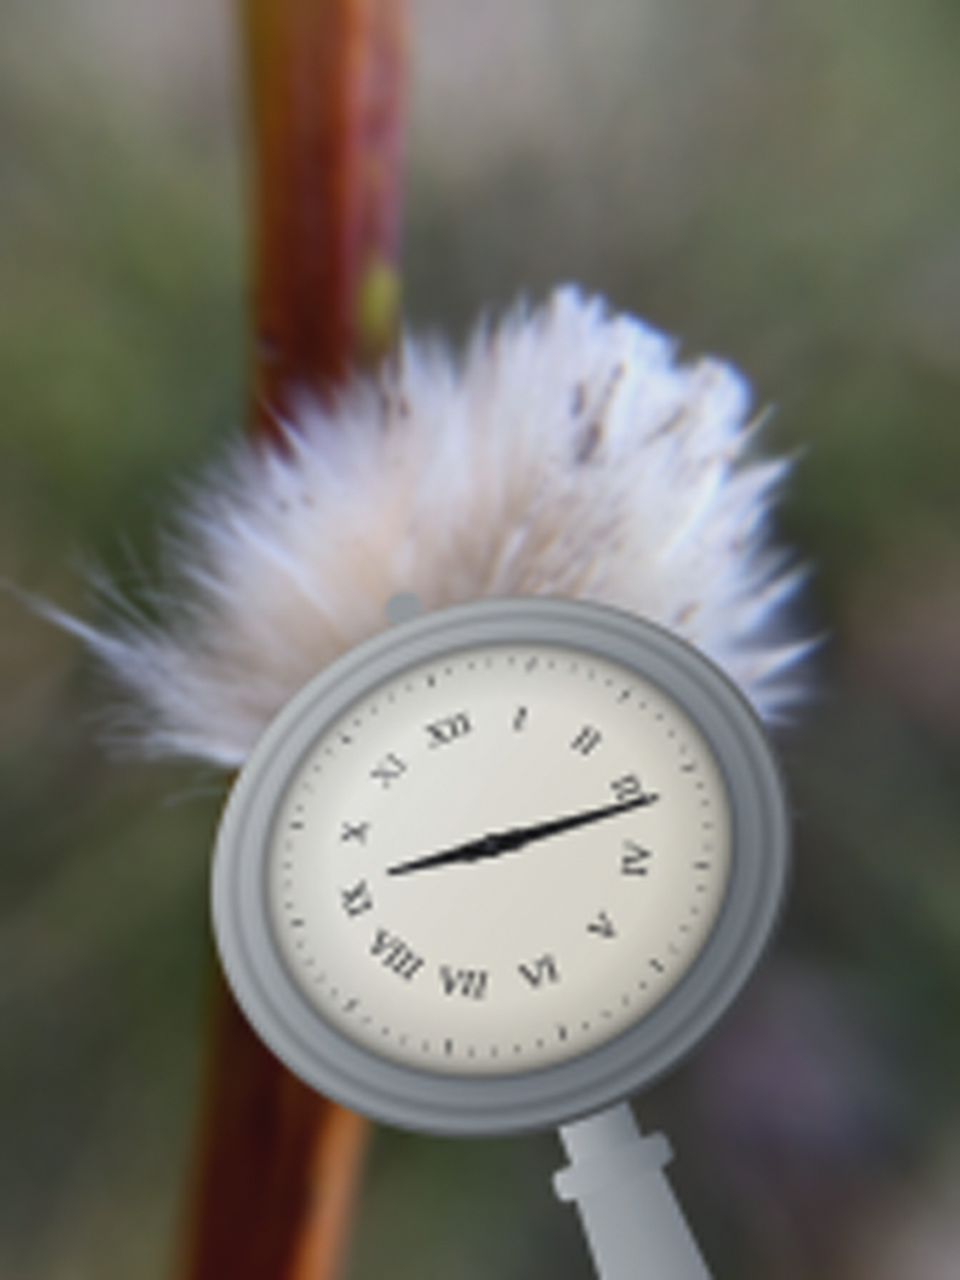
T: 9 h 16 min
